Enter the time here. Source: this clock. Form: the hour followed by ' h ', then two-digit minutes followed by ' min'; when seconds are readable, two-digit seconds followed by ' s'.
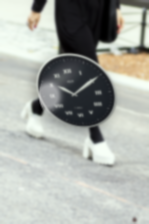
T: 10 h 10 min
